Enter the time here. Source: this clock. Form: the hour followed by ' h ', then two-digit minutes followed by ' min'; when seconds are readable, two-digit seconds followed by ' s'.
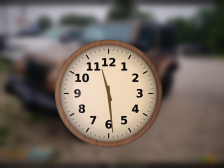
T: 11 h 29 min
